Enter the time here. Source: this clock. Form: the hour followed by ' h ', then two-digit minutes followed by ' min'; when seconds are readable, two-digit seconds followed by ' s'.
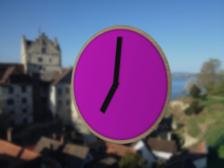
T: 7 h 01 min
